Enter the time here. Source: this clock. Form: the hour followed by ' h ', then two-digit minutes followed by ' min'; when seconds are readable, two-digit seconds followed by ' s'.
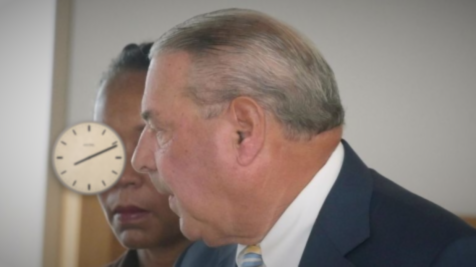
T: 8 h 11 min
